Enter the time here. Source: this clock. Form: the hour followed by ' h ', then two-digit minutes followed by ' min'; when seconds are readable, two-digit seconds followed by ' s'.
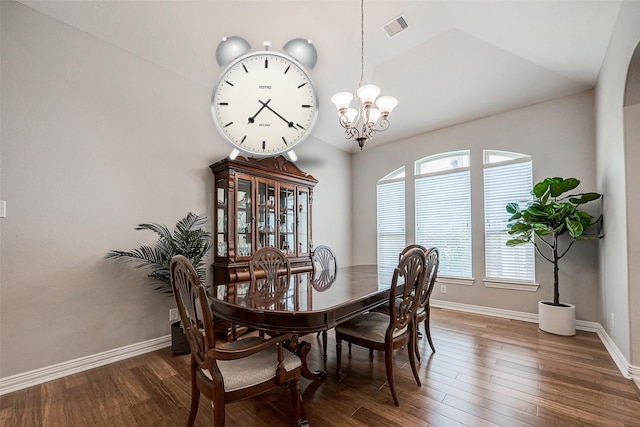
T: 7 h 21 min
